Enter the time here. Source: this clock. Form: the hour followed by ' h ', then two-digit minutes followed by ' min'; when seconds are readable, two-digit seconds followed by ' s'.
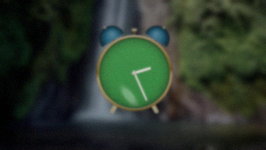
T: 2 h 26 min
